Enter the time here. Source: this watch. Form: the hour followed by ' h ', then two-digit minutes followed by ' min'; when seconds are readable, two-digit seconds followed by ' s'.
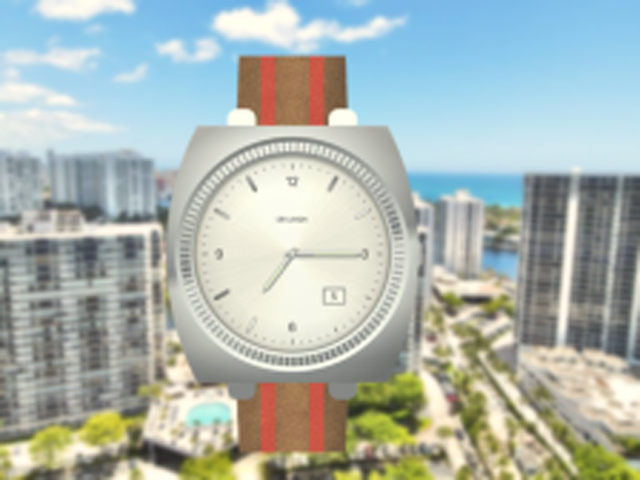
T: 7 h 15 min
